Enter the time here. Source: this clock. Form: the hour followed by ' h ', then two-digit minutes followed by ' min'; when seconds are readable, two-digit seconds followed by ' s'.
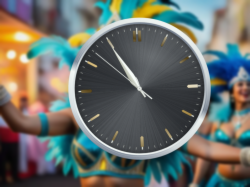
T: 10 h 54 min 52 s
